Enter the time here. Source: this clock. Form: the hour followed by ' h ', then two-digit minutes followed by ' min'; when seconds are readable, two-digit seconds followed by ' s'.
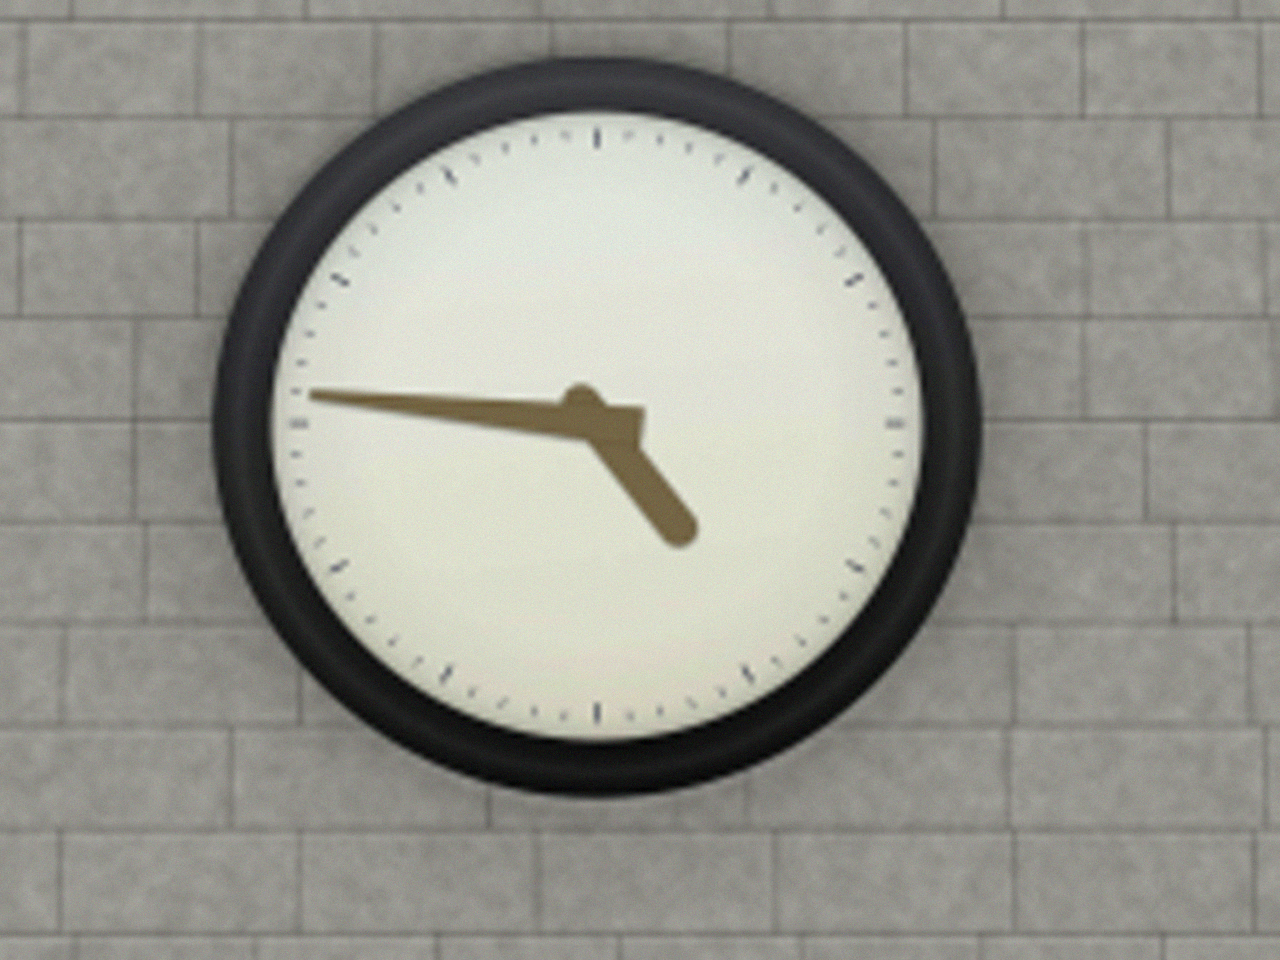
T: 4 h 46 min
